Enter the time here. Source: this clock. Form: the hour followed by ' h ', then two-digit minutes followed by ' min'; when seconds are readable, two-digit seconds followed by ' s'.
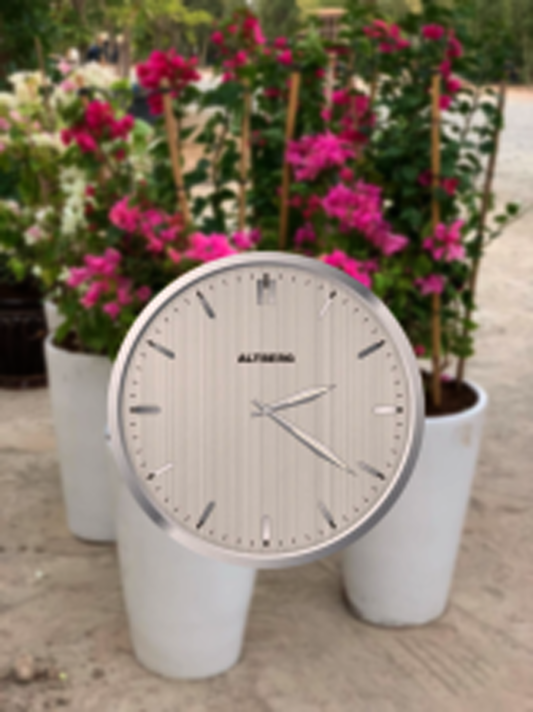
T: 2 h 21 min
